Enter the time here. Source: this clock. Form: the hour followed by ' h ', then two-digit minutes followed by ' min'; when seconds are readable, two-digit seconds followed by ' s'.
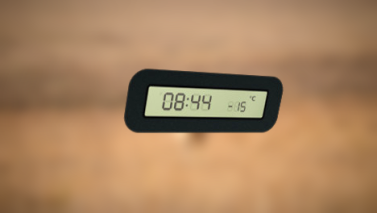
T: 8 h 44 min
